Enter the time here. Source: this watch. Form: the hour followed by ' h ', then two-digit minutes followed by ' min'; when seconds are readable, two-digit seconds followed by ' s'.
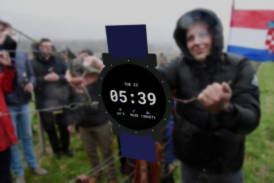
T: 5 h 39 min
